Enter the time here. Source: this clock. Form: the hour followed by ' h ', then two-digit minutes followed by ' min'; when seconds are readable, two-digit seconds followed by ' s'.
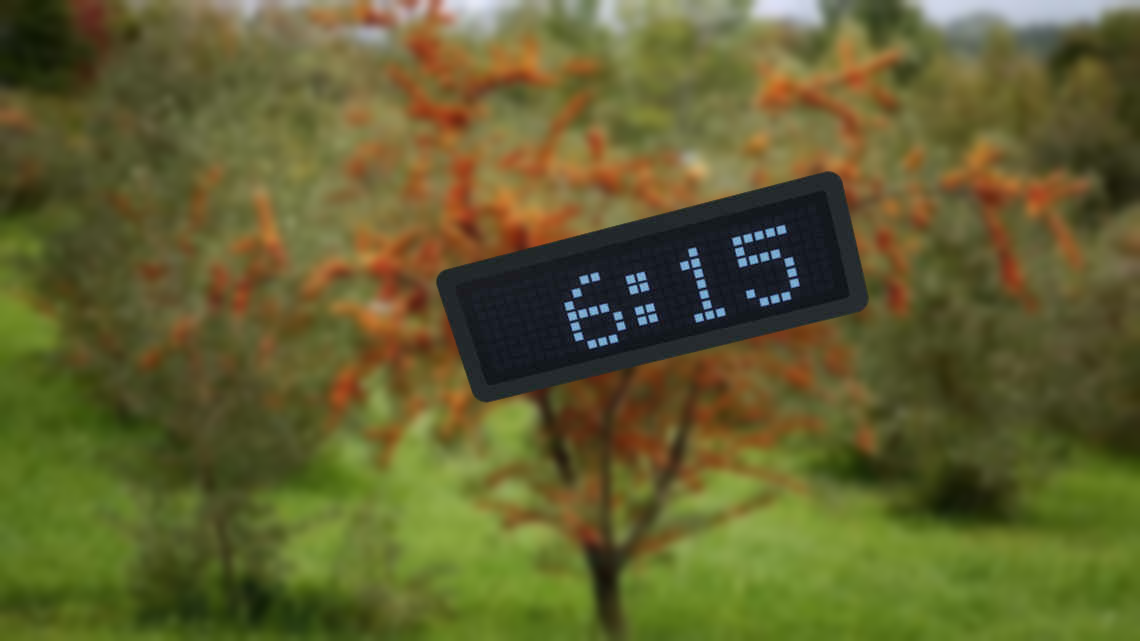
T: 6 h 15 min
